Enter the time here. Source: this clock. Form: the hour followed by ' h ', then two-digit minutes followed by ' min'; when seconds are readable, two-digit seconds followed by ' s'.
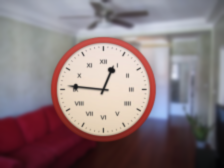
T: 12 h 46 min
